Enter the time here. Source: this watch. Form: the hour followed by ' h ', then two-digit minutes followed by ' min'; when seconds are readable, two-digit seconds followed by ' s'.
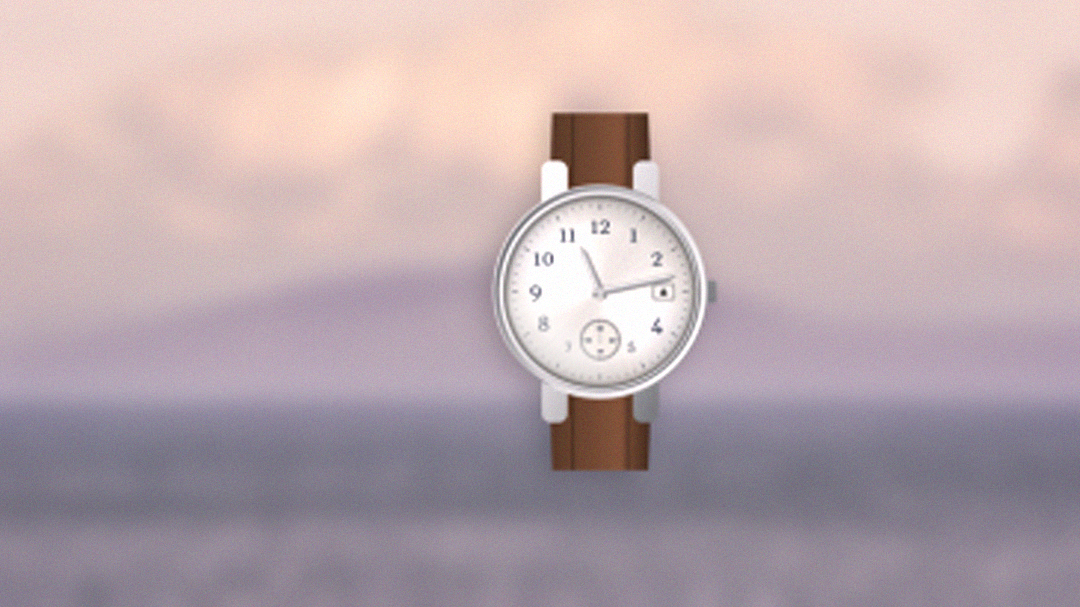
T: 11 h 13 min
